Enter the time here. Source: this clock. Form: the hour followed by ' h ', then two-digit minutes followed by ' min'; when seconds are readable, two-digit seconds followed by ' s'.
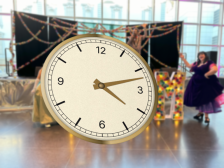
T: 4 h 12 min
